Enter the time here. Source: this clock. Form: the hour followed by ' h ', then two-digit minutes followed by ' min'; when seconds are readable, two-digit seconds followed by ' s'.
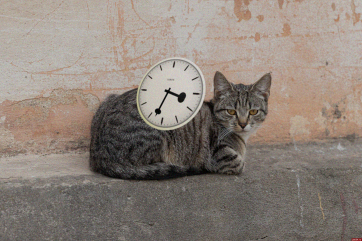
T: 3 h 33 min
